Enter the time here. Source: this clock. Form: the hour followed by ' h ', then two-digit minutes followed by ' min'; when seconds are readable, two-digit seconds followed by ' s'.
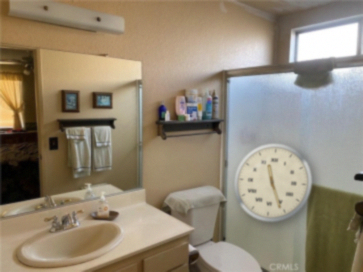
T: 11 h 26 min
